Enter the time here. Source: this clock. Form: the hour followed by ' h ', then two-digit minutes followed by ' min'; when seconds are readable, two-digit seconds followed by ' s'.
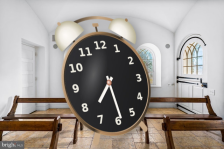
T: 7 h 29 min
